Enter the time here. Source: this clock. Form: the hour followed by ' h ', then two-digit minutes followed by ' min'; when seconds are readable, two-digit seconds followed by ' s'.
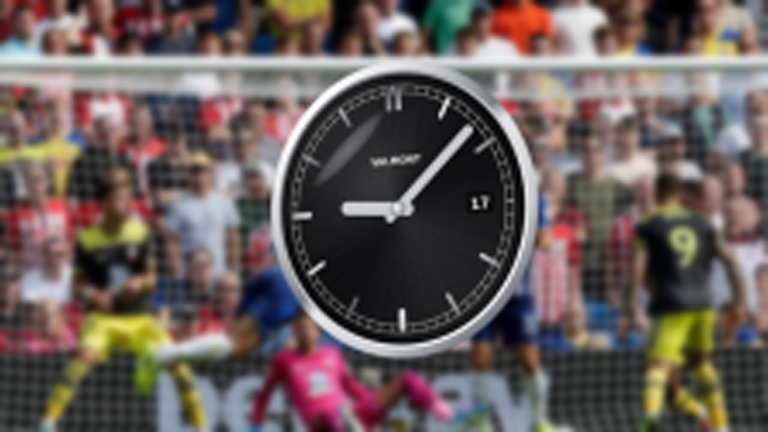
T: 9 h 08 min
